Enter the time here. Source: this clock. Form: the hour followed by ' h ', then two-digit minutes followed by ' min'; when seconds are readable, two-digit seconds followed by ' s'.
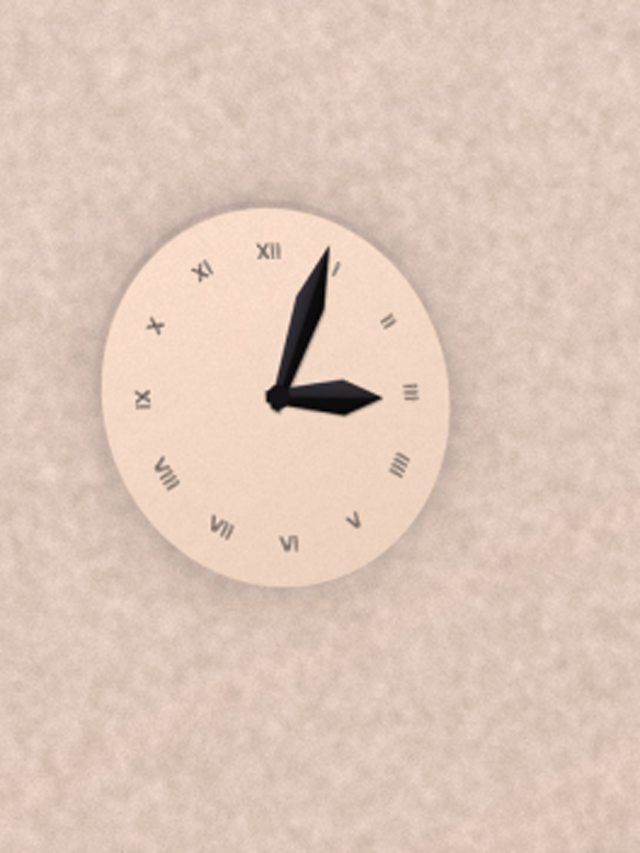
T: 3 h 04 min
